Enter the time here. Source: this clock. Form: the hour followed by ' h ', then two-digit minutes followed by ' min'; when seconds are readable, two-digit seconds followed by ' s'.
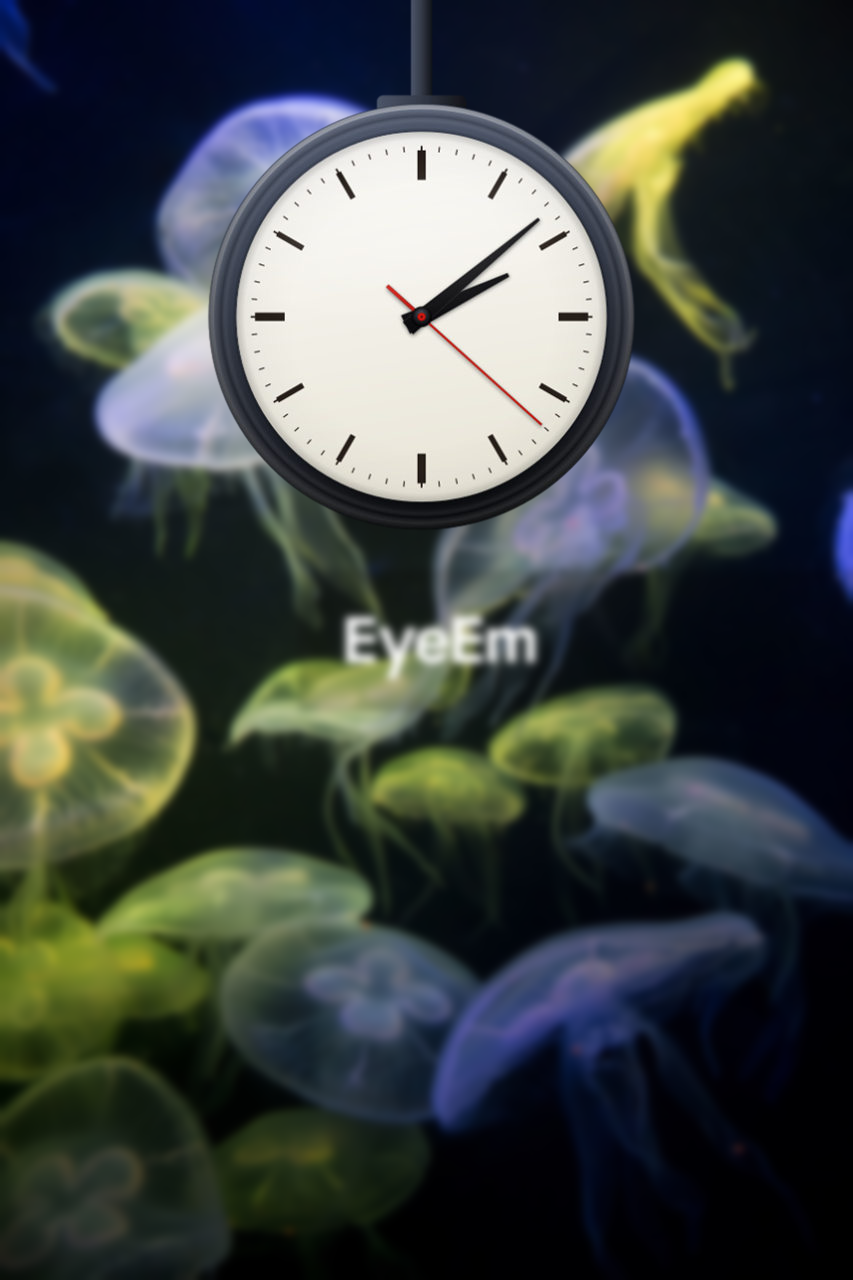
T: 2 h 08 min 22 s
